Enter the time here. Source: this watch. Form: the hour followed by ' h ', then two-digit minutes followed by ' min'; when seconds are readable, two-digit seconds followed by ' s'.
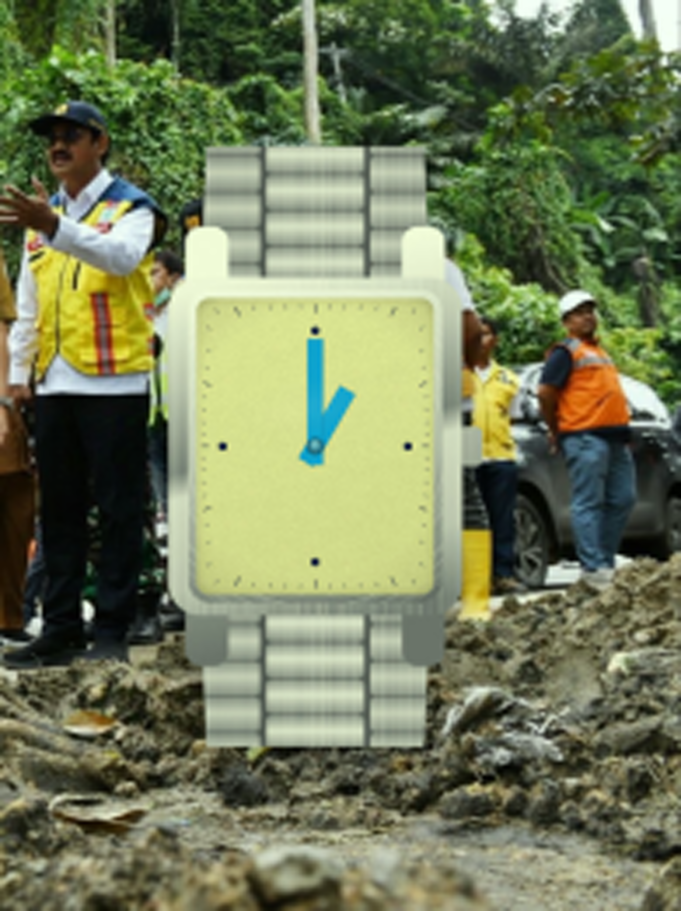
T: 1 h 00 min
